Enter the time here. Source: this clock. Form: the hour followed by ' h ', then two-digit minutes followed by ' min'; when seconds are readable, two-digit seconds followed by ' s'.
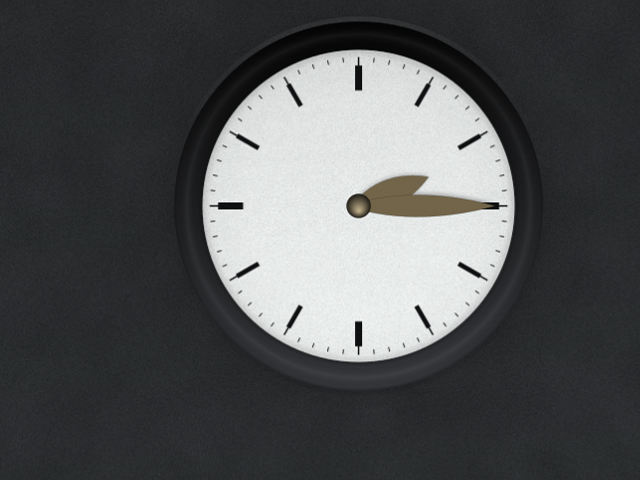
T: 2 h 15 min
